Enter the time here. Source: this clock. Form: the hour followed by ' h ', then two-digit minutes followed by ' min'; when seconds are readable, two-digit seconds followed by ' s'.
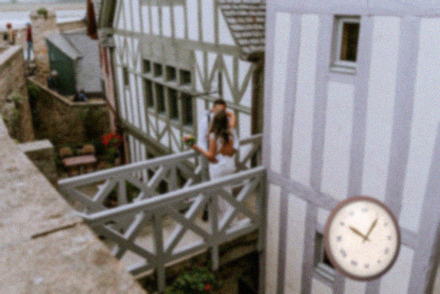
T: 10 h 06 min
